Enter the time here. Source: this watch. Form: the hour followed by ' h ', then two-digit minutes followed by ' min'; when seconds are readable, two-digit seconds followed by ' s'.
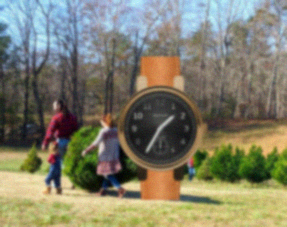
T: 1 h 35 min
